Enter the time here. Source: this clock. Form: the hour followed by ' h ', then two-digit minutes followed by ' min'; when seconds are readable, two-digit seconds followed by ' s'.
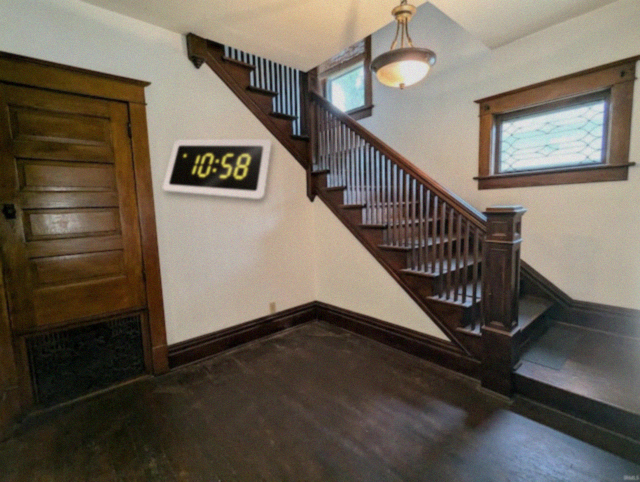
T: 10 h 58 min
